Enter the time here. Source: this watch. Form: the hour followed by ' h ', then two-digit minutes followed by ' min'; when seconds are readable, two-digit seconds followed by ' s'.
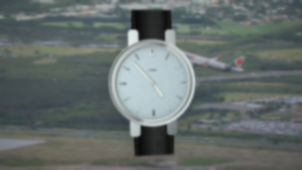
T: 4 h 53 min
